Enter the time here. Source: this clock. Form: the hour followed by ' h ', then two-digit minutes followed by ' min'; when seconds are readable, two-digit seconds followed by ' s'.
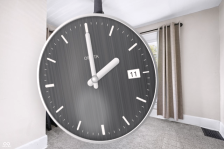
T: 2 h 00 min
